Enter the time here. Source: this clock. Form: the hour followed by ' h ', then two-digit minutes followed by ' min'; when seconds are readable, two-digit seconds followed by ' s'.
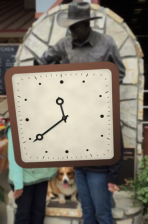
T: 11 h 39 min
